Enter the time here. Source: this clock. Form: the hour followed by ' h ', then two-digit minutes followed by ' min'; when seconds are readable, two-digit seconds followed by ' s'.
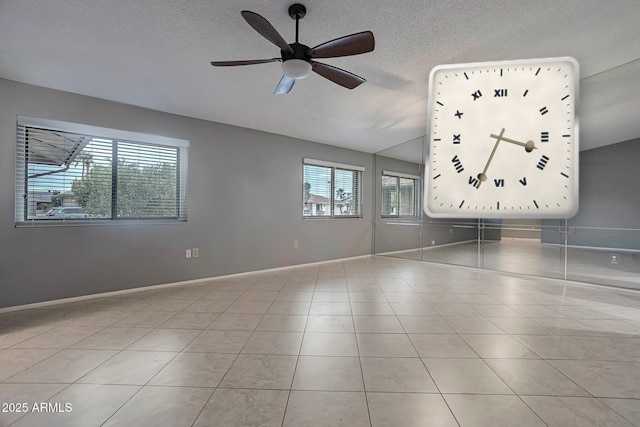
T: 3 h 34 min
